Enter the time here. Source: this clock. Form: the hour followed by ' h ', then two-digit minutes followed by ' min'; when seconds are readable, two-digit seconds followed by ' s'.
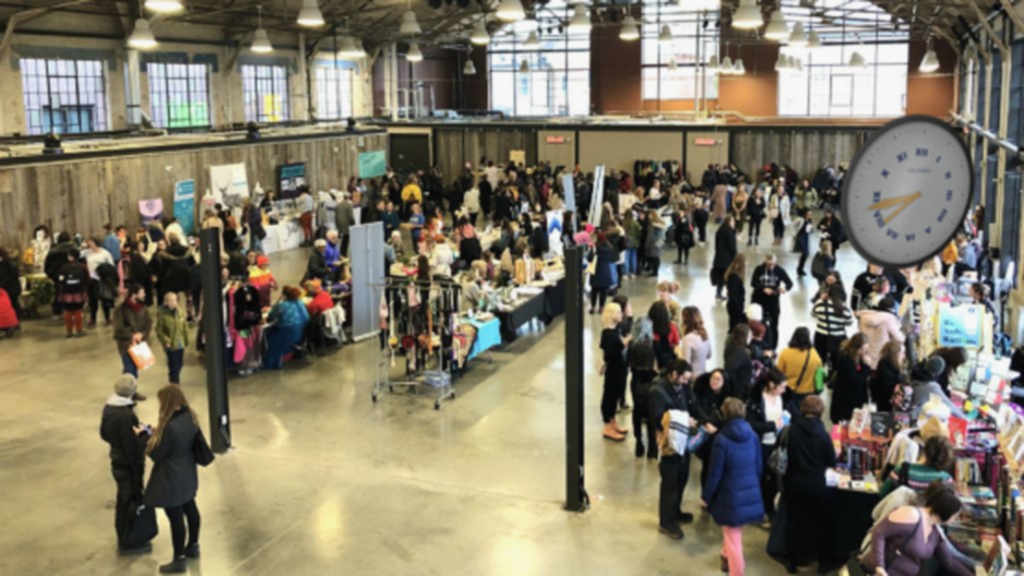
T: 7 h 43 min
